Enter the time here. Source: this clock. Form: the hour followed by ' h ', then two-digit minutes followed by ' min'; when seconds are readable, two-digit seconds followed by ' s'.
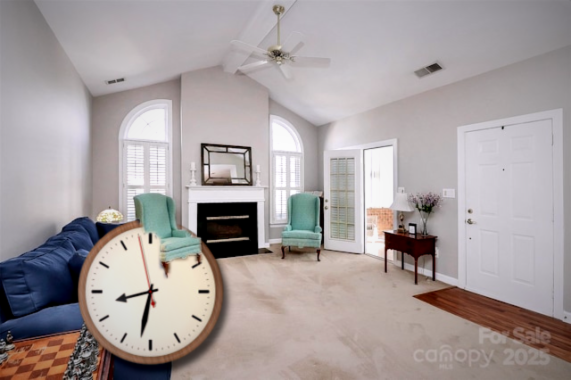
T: 8 h 31 min 58 s
